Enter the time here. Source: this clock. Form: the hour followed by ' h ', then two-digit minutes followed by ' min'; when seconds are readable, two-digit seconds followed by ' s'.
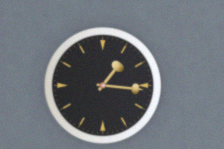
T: 1 h 16 min
